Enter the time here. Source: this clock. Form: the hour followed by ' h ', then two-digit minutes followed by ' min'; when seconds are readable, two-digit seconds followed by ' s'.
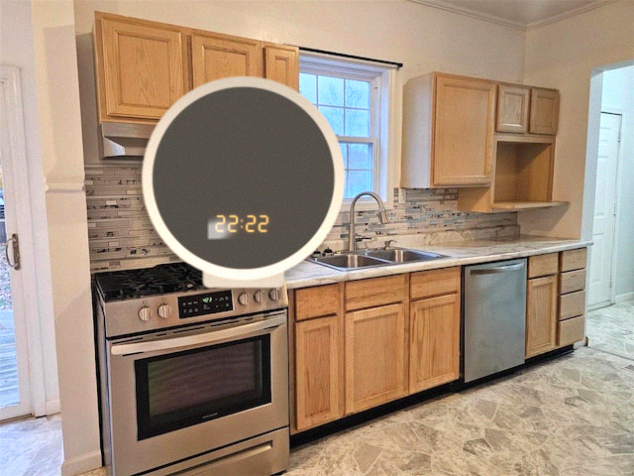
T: 22 h 22 min
